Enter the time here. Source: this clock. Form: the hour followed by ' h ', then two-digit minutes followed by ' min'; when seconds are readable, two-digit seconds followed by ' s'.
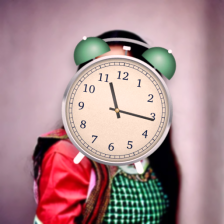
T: 11 h 16 min
